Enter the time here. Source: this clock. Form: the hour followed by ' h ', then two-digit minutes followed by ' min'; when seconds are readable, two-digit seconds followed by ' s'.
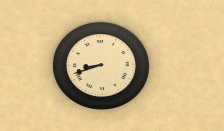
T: 8 h 42 min
